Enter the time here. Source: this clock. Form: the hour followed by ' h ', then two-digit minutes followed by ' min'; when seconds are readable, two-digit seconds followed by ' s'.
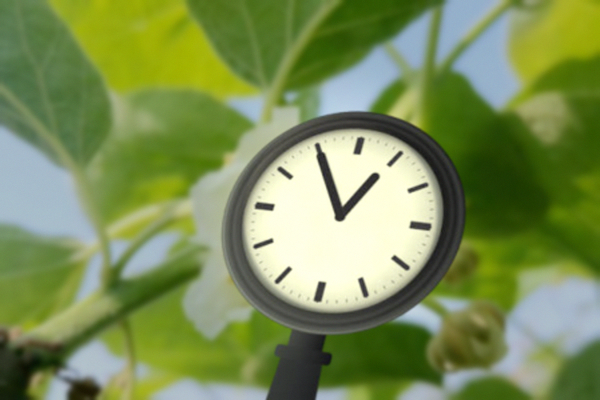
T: 12 h 55 min
